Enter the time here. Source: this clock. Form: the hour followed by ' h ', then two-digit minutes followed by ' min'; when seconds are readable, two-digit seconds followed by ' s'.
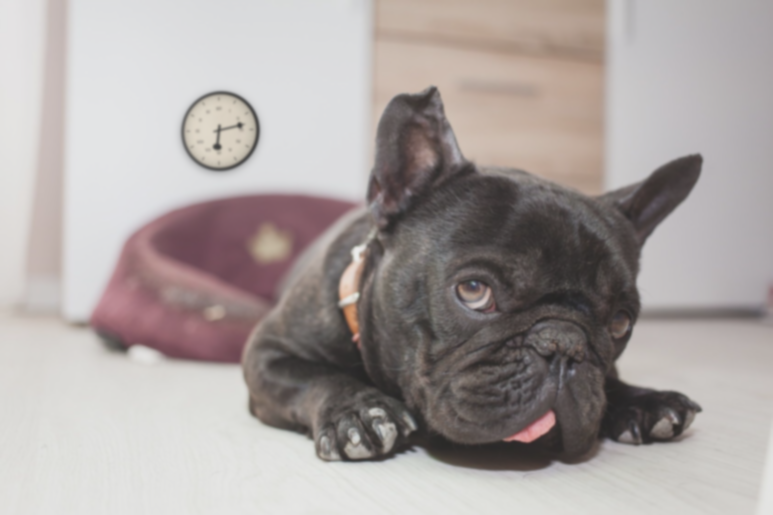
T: 6 h 13 min
